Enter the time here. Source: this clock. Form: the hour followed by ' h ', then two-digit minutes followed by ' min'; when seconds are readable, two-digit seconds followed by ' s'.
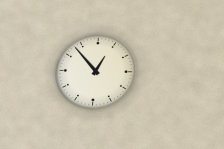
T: 12 h 53 min
